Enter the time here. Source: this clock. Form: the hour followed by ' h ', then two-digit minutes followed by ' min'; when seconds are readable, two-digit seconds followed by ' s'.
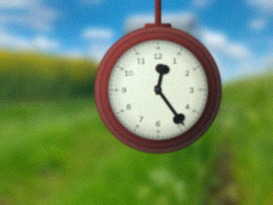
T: 12 h 24 min
